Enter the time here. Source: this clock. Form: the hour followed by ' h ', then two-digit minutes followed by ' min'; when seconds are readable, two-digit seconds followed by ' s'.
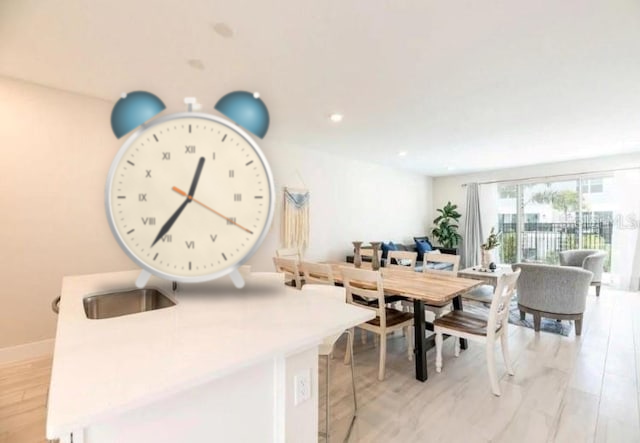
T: 12 h 36 min 20 s
